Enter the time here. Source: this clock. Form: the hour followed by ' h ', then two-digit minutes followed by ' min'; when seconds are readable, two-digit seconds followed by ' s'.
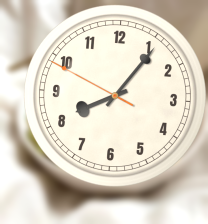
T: 8 h 05 min 49 s
